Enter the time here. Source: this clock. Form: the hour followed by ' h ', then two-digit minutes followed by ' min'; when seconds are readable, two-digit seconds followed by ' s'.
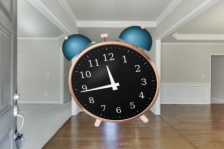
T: 11 h 44 min
